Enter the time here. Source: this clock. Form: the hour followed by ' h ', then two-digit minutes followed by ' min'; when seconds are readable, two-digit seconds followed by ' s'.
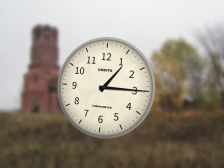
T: 1 h 15 min
